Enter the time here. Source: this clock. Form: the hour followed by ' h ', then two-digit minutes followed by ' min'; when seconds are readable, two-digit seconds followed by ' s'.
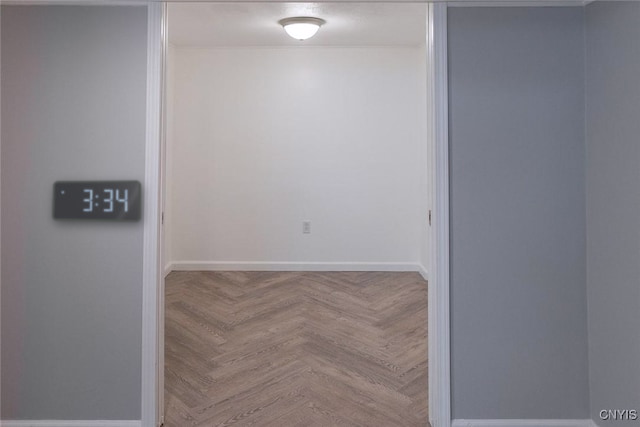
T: 3 h 34 min
